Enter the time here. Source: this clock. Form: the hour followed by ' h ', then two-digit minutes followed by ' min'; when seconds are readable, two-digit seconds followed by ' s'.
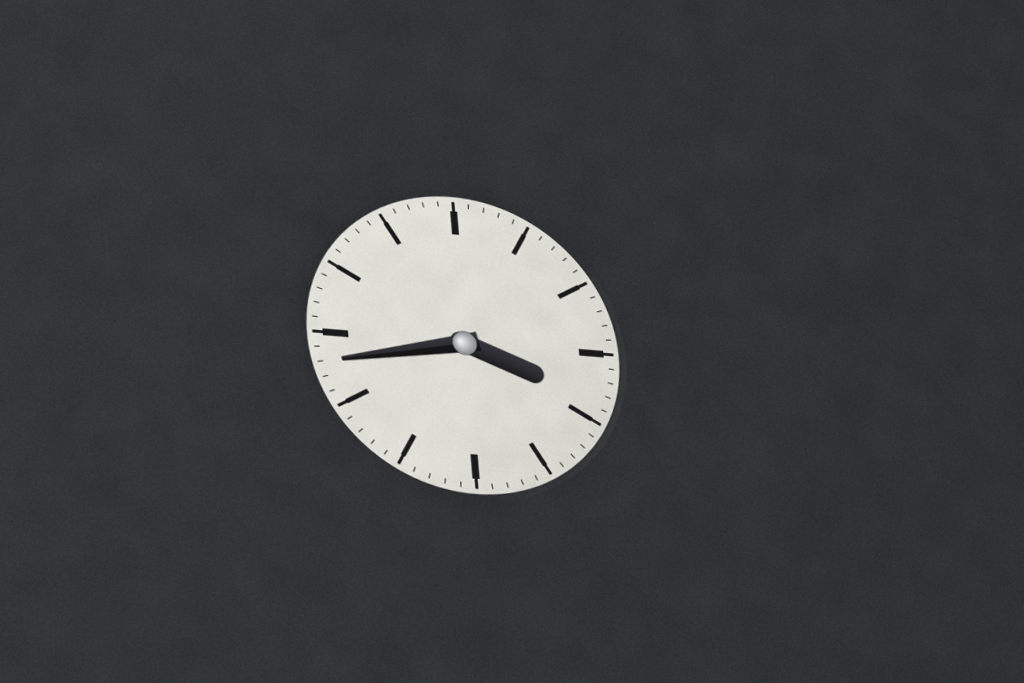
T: 3 h 43 min
